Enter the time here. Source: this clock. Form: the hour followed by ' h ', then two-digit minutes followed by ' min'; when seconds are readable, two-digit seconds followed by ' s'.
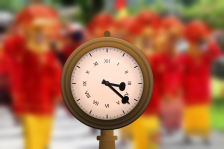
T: 3 h 22 min
